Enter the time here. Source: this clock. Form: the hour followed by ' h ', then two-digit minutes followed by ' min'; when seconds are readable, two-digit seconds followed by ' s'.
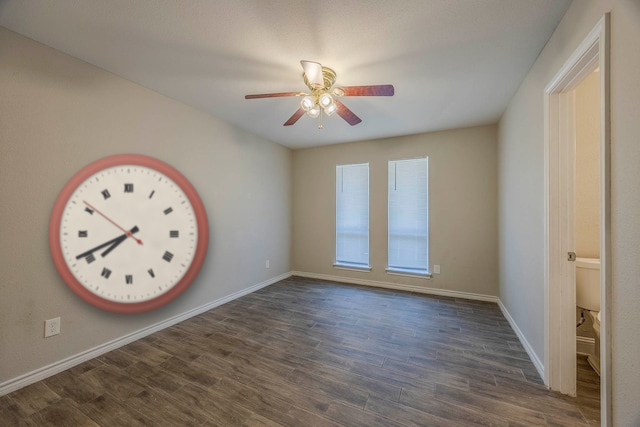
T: 7 h 40 min 51 s
